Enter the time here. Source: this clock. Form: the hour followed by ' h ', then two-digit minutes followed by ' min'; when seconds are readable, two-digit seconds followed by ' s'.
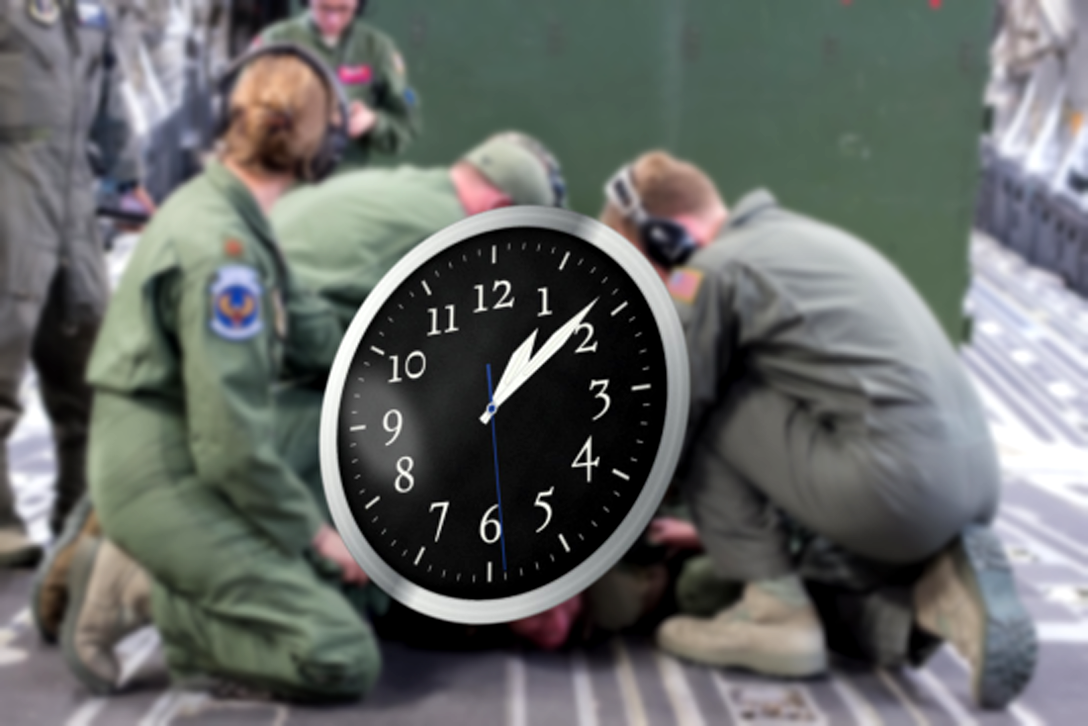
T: 1 h 08 min 29 s
